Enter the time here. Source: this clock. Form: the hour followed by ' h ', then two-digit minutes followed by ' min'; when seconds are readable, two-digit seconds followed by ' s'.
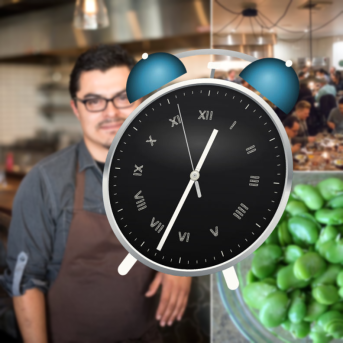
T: 12 h 32 min 56 s
